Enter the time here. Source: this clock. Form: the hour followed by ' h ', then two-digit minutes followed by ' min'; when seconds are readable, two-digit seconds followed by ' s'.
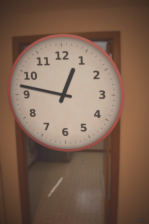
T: 12 h 47 min
